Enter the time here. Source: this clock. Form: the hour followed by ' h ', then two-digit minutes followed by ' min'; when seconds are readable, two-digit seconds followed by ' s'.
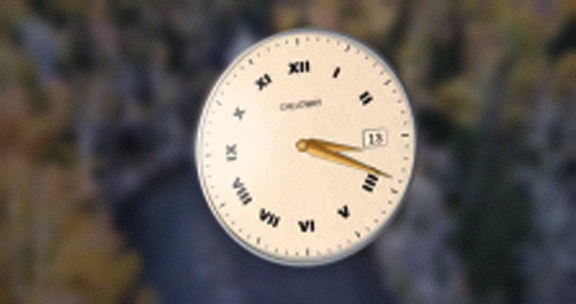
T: 3 h 19 min
